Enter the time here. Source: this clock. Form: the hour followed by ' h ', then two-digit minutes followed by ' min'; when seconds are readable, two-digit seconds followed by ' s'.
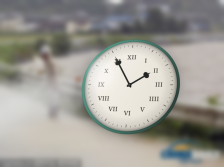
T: 1 h 55 min
